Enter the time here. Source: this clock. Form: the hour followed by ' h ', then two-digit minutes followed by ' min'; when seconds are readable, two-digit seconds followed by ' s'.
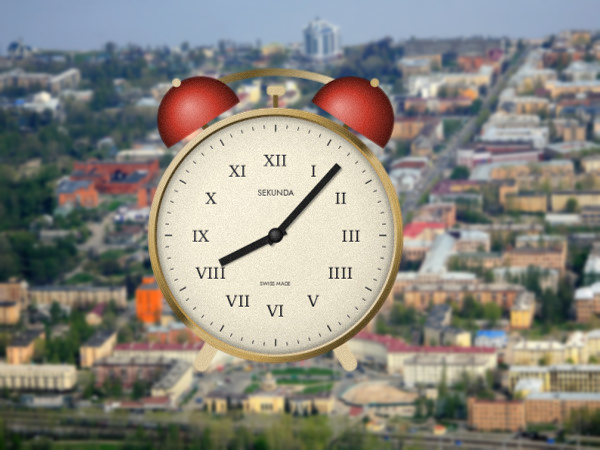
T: 8 h 07 min
